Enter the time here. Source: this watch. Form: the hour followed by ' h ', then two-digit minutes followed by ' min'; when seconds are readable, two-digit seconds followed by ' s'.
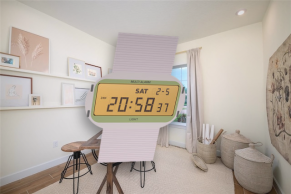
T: 20 h 58 min 37 s
